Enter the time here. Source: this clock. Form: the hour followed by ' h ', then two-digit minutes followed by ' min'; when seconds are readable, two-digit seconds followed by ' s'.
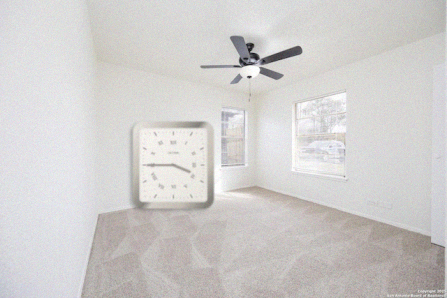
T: 3 h 45 min
